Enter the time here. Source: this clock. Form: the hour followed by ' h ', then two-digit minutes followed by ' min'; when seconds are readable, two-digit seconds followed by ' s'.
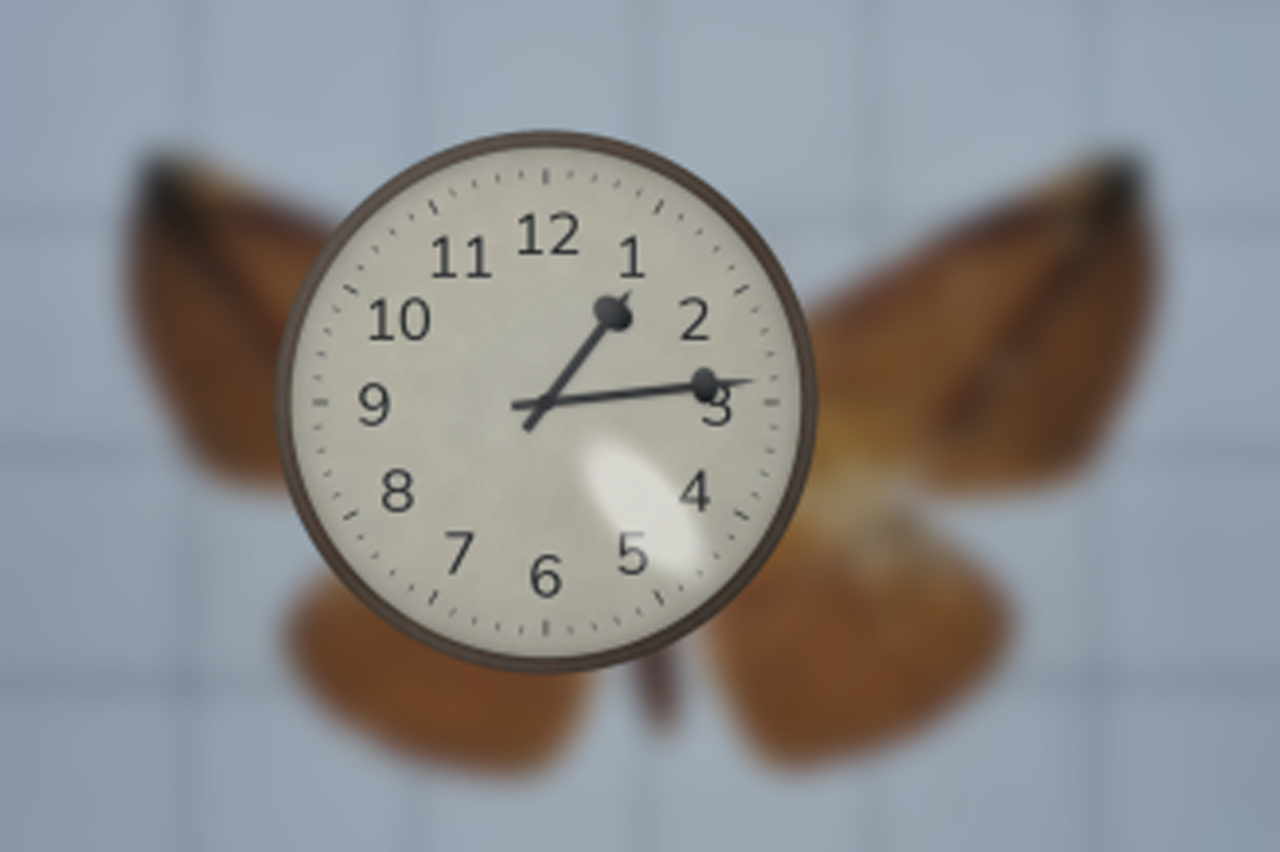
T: 1 h 14 min
